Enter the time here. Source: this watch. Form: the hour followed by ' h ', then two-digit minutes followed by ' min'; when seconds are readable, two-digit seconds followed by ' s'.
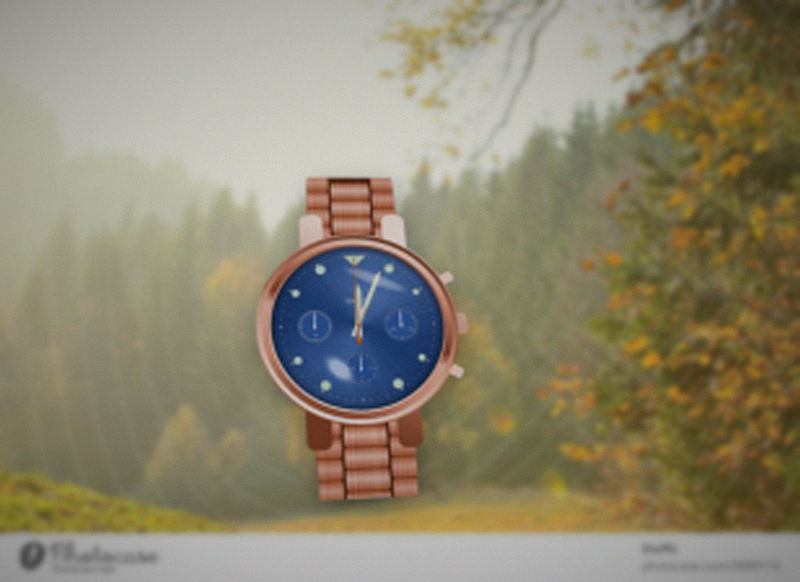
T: 12 h 04 min
